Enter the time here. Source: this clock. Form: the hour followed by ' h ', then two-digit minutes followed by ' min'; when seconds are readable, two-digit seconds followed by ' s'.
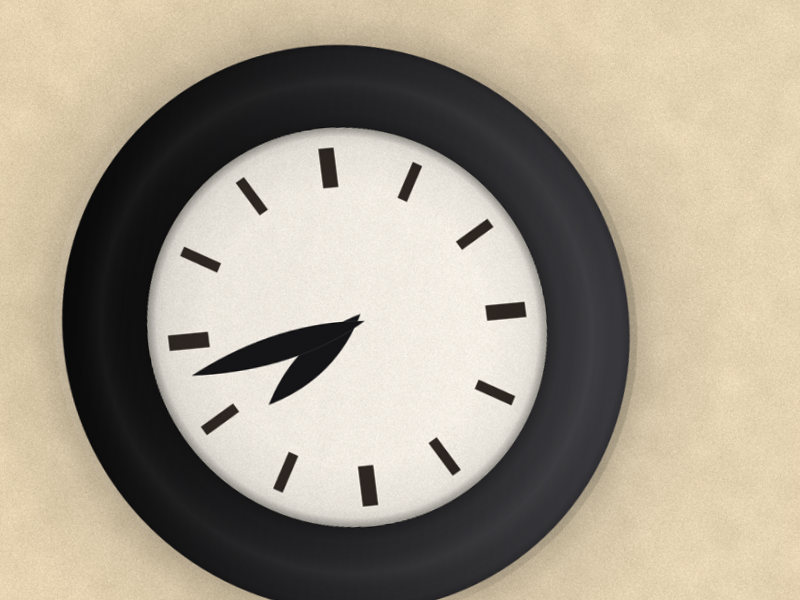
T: 7 h 43 min
